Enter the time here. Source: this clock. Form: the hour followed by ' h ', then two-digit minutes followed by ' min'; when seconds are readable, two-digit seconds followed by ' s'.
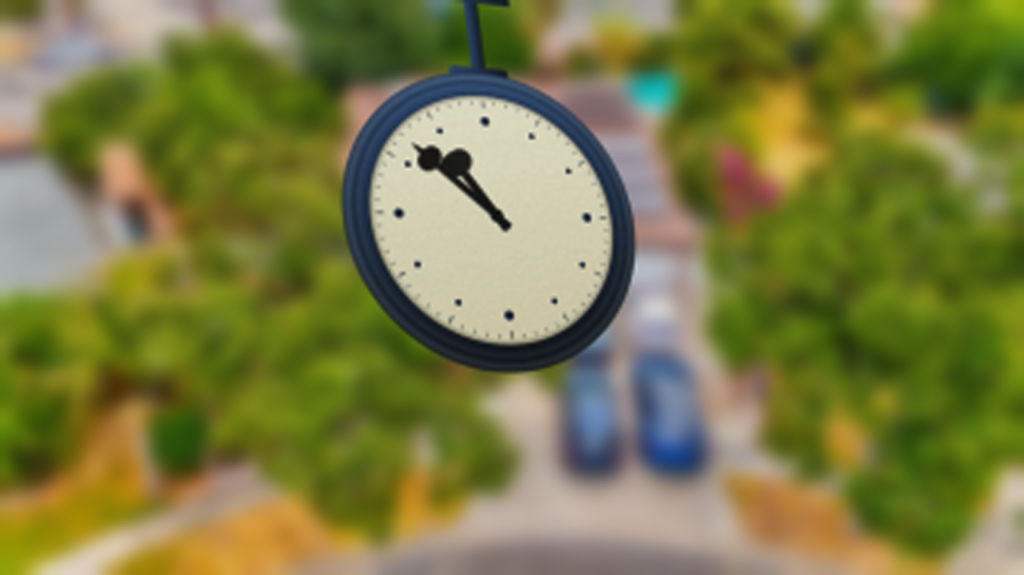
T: 10 h 52 min
